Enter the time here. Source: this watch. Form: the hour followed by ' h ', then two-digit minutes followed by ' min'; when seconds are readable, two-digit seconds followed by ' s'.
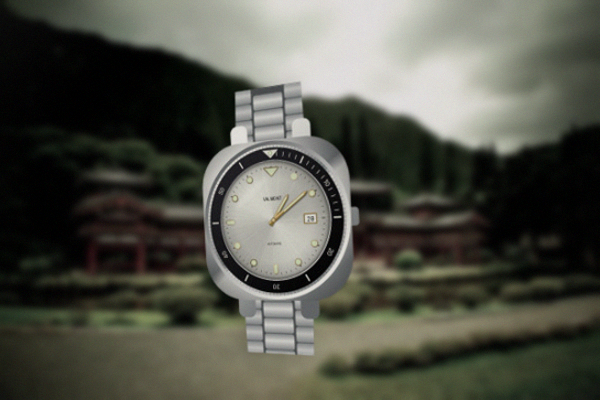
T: 1 h 09 min
